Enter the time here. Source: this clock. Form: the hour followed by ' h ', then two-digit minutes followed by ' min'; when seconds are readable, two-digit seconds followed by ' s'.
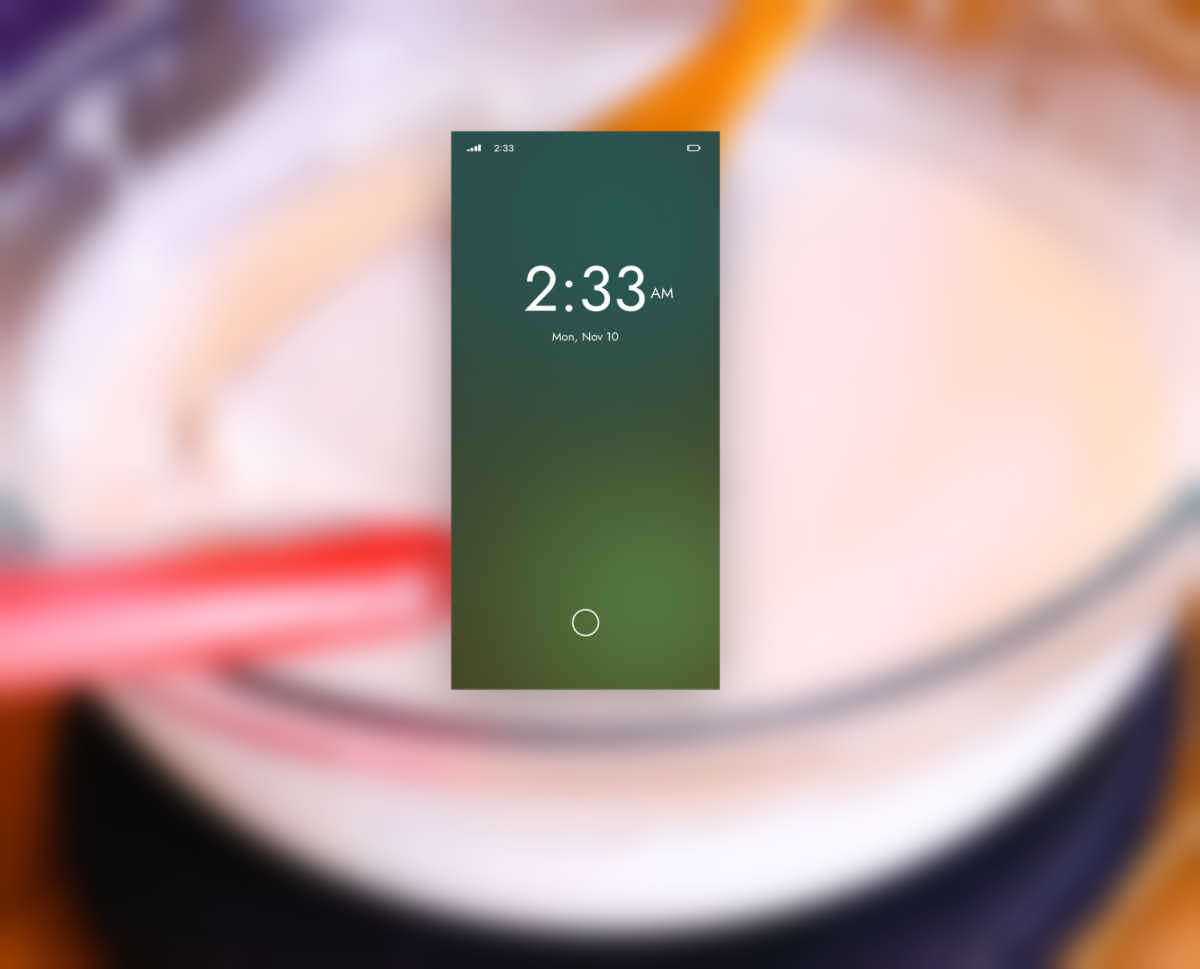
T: 2 h 33 min
